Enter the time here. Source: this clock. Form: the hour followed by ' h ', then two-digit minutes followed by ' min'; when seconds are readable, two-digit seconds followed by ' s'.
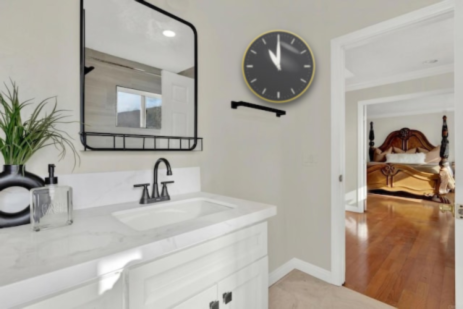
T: 11 h 00 min
